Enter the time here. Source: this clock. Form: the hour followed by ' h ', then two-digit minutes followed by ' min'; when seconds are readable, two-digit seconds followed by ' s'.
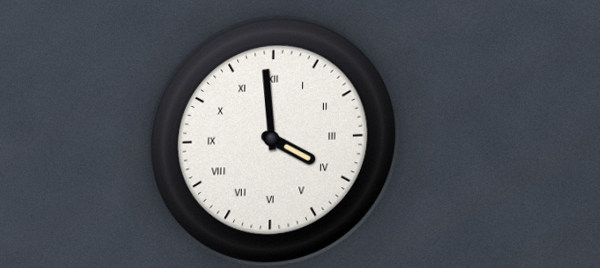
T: 3 h 59 min
